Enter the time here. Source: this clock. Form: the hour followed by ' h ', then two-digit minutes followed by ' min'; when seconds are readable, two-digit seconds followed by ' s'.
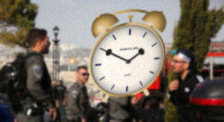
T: 1 h 50 min
